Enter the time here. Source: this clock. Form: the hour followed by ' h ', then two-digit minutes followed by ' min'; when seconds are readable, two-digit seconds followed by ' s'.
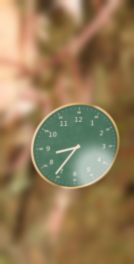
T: 8 h 36 min
